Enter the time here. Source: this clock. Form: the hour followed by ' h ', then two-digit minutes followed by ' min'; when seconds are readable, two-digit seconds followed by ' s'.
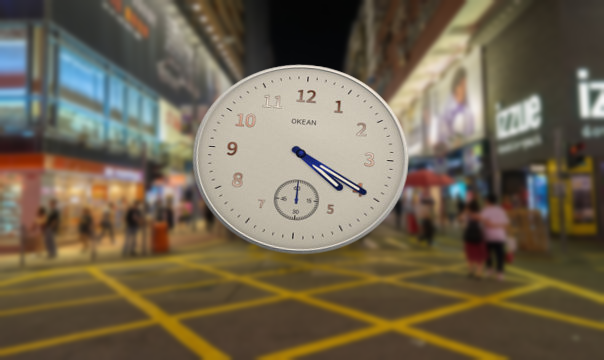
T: 4 h 20 min
